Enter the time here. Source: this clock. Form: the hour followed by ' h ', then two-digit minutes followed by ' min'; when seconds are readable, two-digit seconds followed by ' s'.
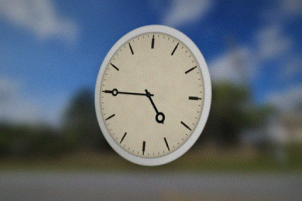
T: 4 h 45 min
